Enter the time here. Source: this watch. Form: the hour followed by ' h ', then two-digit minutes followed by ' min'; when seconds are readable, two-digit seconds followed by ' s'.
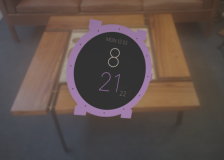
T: 8 h 21 min
